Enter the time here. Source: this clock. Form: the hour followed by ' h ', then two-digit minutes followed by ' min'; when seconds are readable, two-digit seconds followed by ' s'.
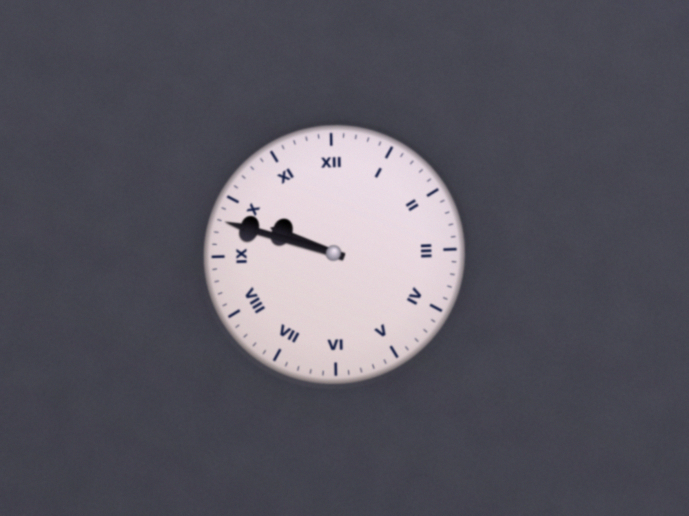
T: 9 h 48 min
